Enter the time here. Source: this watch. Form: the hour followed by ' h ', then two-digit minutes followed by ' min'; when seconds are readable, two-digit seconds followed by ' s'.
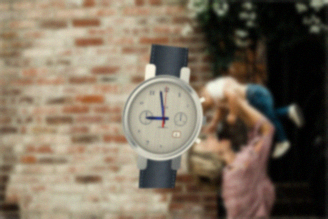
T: 8 h 58 min
